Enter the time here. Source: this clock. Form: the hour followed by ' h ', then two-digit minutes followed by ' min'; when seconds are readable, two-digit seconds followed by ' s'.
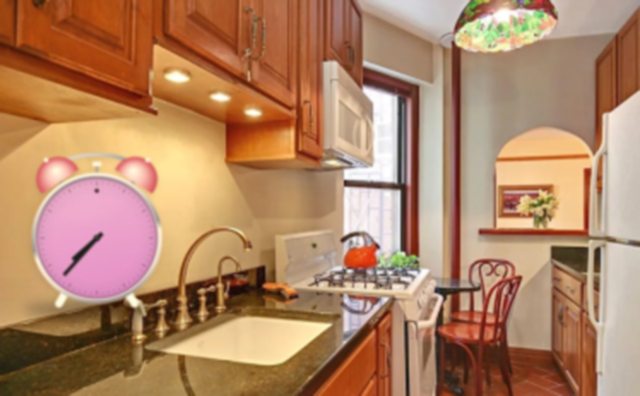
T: 7 h 37 min
